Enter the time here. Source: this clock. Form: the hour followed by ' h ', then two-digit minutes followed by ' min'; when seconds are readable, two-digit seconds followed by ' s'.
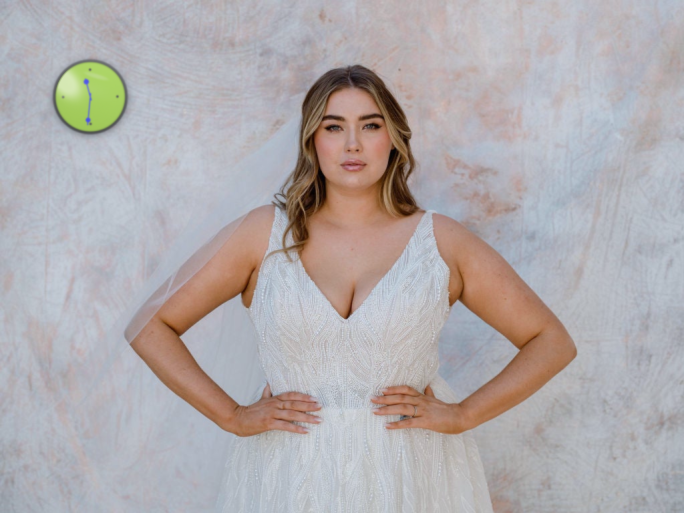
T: 11 h 31 min
